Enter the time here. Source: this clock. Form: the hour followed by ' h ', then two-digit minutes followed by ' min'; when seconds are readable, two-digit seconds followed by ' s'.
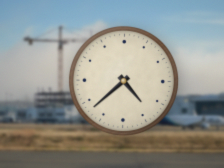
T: 4 h 38 min
